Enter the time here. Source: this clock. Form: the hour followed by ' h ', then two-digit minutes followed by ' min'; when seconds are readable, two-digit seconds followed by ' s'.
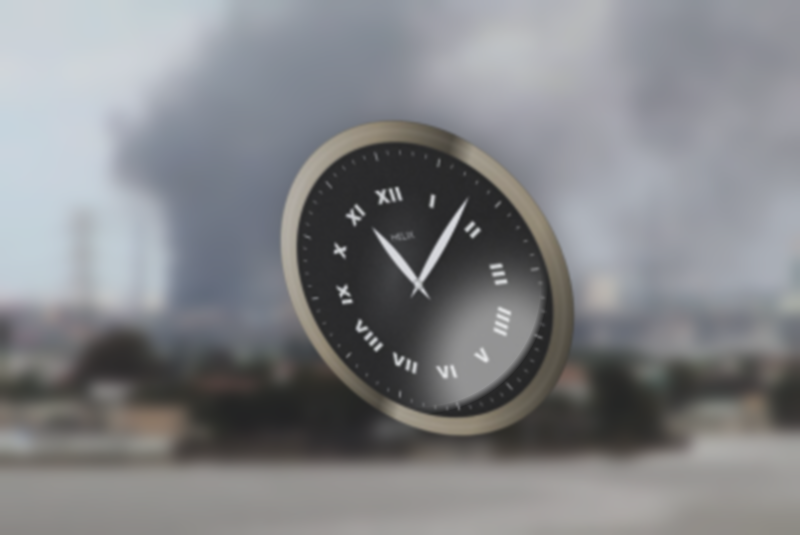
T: 11 h 08 min
